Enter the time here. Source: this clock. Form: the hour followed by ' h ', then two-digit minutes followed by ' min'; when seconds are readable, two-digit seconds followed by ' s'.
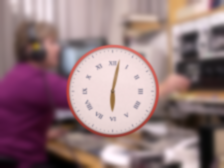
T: 6 h 02 min
